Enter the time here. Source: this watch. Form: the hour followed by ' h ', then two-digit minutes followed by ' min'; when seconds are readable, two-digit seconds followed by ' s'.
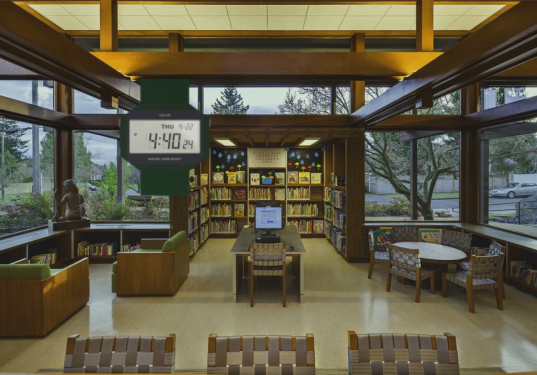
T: 4 h 40 min 24 s
